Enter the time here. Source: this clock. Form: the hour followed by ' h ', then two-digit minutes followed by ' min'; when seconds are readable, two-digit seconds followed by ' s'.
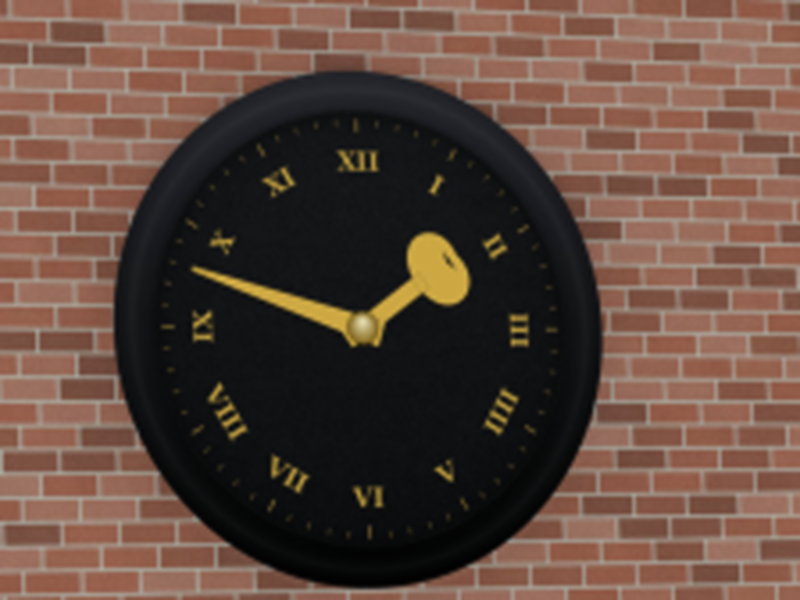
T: 1 h 48 min
